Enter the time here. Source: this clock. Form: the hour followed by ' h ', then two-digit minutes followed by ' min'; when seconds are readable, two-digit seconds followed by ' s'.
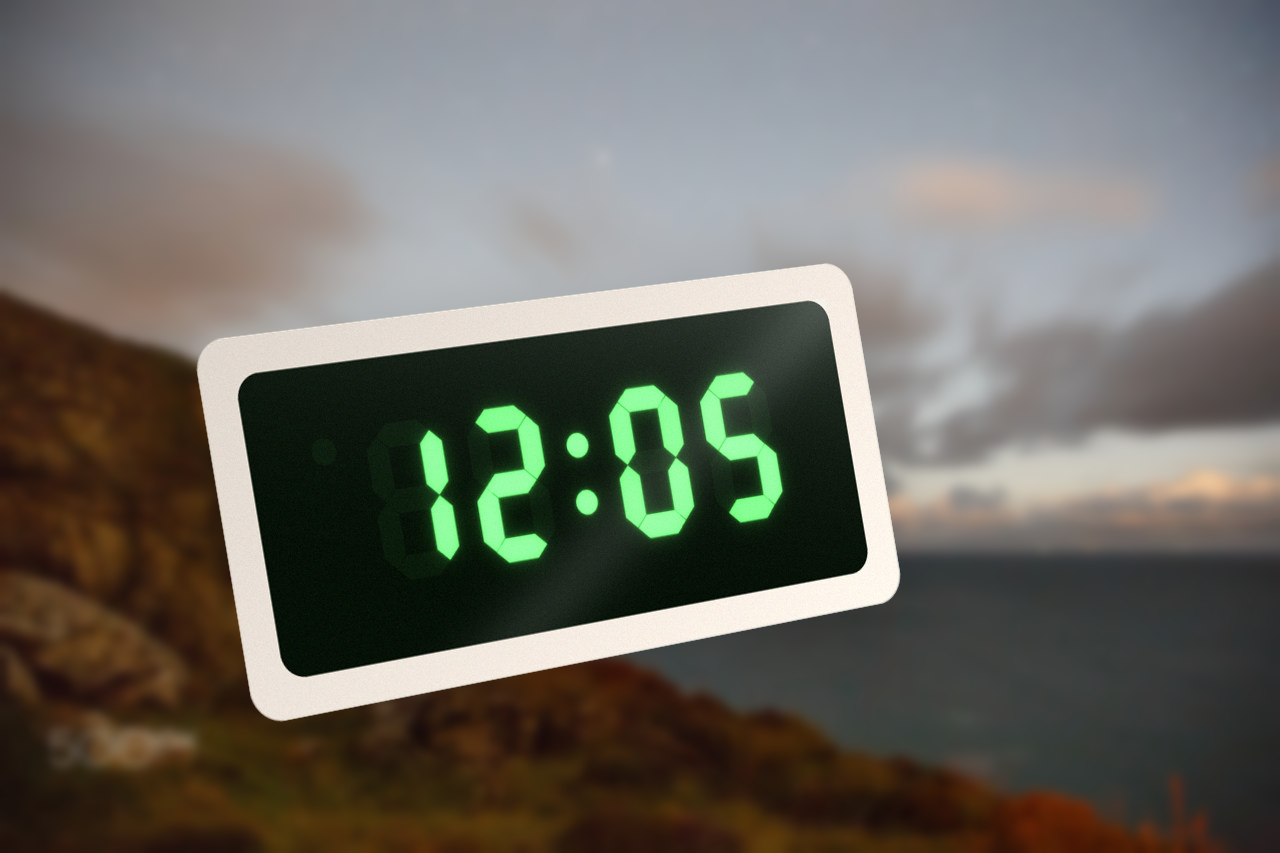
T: 12 h 05 min
